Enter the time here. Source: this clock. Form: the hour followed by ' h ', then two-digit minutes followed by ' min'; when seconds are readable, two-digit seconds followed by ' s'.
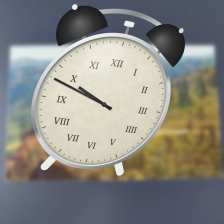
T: 9 h 48 min
